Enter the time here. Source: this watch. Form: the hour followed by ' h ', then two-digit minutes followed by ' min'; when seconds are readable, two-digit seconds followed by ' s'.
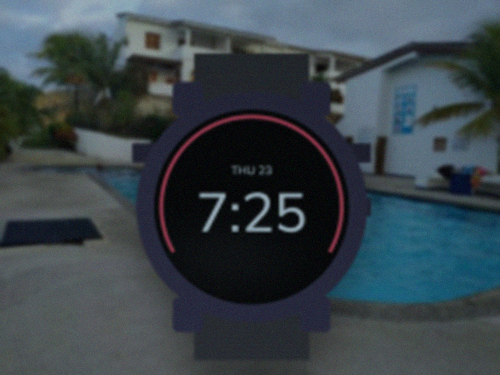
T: 7 h 25 min
